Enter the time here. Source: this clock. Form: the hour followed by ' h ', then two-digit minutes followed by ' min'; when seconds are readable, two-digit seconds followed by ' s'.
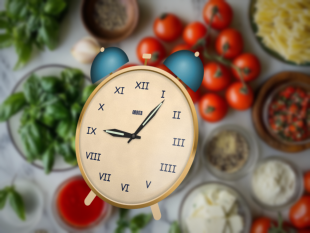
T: 9 h 06 min
